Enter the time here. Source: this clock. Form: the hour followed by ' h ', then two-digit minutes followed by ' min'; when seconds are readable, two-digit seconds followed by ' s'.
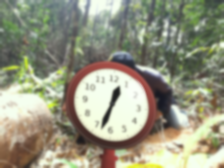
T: 12 h 33 min
